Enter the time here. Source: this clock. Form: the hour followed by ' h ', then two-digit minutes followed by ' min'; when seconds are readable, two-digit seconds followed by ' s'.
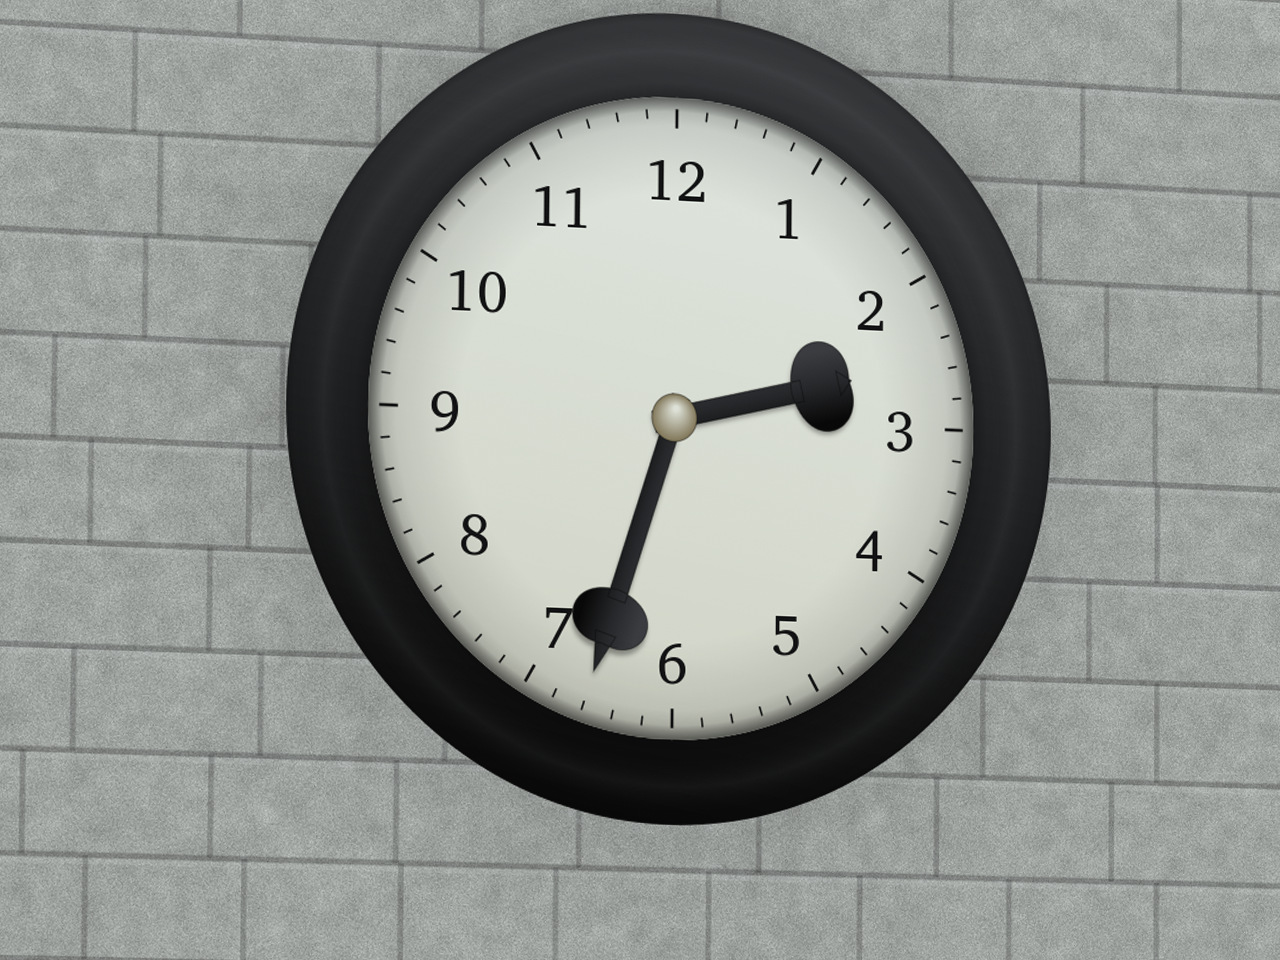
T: 2 h 33 min
